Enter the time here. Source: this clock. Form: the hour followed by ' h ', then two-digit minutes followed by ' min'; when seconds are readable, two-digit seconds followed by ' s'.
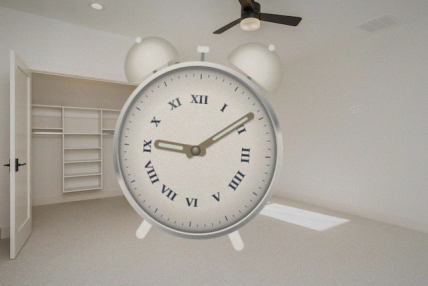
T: 9 h 09 min
